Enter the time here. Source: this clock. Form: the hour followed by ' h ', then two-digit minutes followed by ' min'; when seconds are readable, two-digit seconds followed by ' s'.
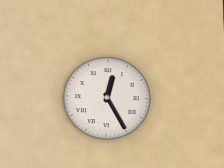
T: 12 h 25 min
